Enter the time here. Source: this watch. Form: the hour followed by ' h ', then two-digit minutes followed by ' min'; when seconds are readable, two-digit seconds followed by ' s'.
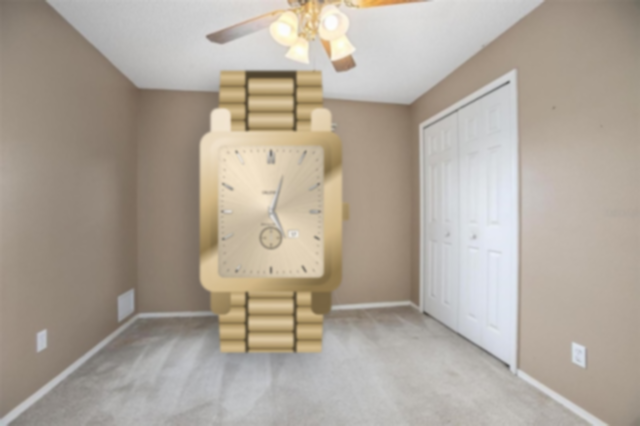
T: 5 h 03 min
